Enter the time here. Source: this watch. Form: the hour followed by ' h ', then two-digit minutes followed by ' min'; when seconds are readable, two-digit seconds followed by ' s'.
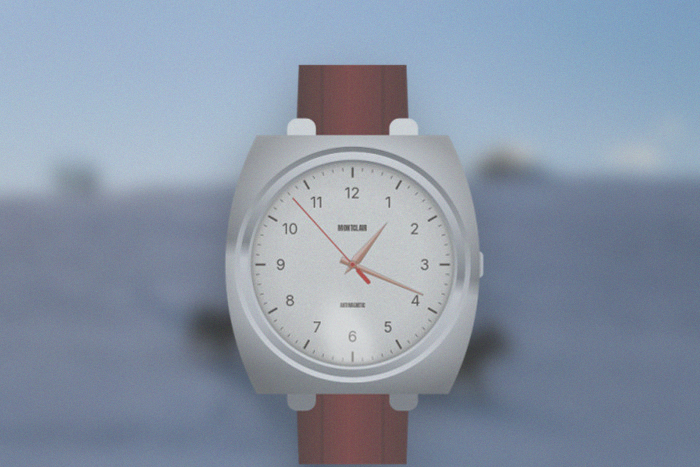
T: 1 h 18 min 53 s
